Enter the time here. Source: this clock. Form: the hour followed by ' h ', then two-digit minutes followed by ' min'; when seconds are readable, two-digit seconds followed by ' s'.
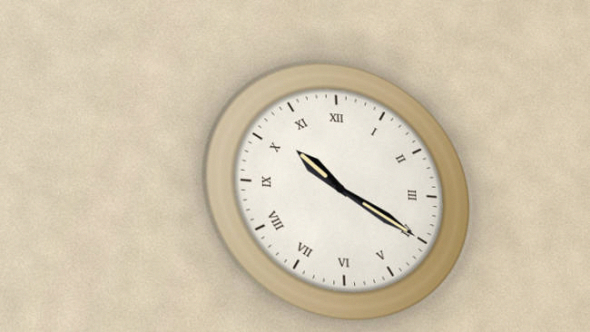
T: 10 h 20 min
